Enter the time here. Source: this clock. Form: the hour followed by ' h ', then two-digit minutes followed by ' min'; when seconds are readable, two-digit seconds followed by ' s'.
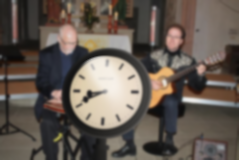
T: 8 h 41 min
